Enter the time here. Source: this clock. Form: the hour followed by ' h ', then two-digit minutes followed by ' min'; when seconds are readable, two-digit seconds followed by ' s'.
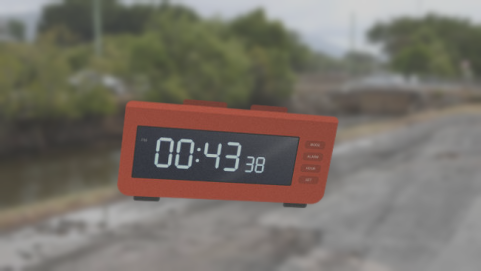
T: 0 h 43 min 38 s
